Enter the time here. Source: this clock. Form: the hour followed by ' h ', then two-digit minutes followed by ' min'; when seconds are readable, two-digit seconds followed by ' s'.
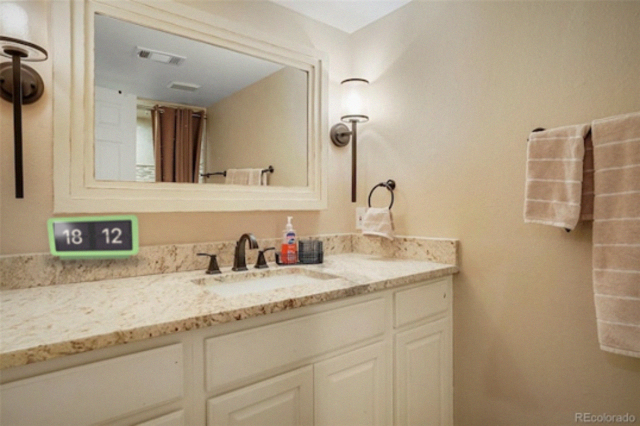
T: 18 h 12 min
